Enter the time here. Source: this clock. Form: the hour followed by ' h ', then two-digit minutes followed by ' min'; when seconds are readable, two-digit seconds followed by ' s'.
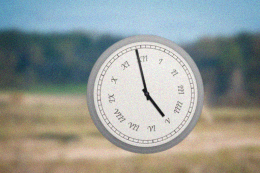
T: 4 h 59 min
